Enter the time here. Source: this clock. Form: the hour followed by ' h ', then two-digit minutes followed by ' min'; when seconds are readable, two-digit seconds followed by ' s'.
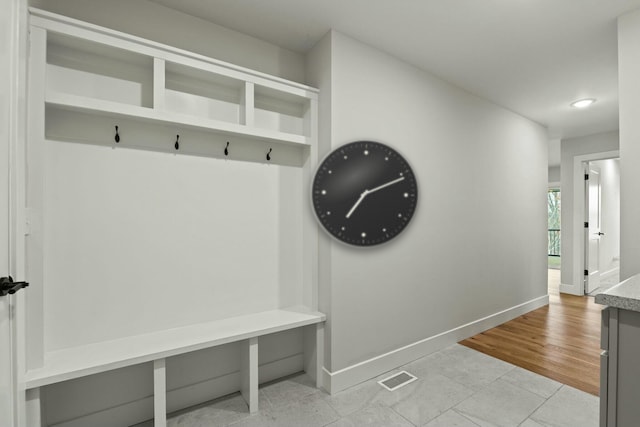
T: 7 h 11 min
